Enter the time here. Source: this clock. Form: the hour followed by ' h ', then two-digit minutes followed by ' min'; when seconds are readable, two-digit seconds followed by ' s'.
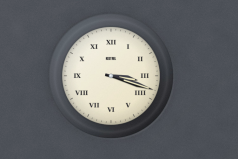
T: 3 h 18 min
